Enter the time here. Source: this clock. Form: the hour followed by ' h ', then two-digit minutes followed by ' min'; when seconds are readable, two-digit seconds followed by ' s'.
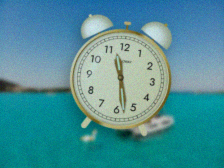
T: 11 h 28 min
